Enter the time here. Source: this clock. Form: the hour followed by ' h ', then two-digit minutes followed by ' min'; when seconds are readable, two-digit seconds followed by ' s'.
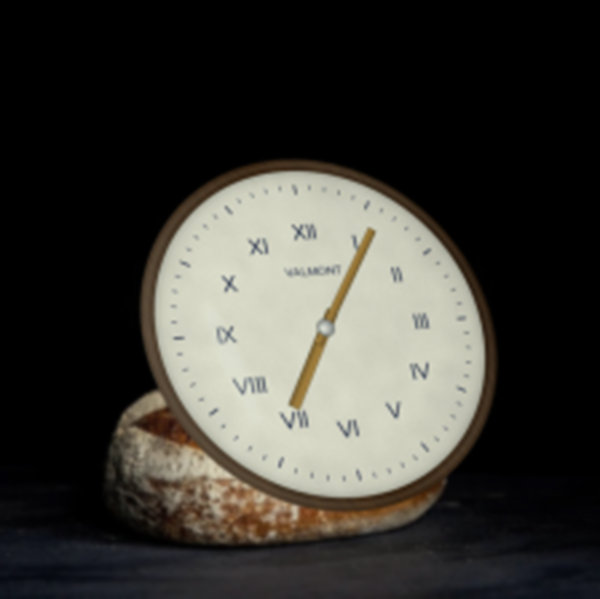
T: 7 h 06 min
